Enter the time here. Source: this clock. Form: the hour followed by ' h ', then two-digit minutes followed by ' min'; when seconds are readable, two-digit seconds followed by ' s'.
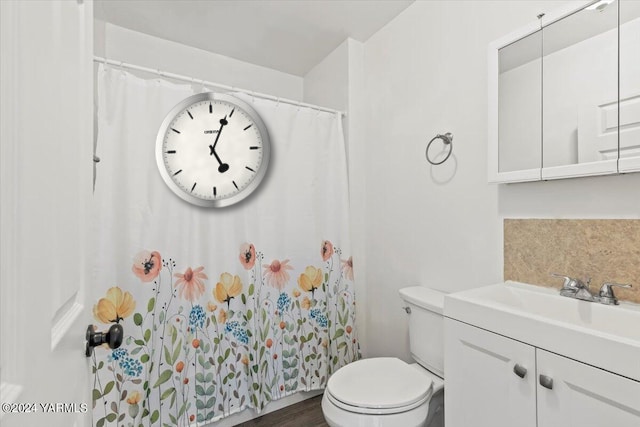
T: 5 h 04 min
